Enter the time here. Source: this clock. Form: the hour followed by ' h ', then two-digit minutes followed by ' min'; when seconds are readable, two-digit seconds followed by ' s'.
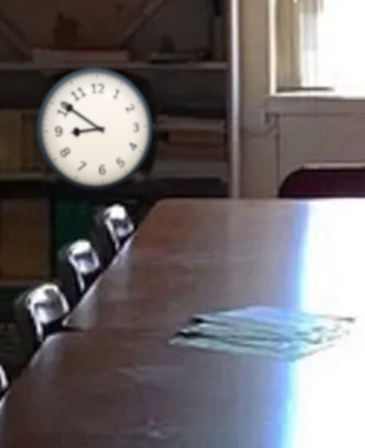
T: 8 h 51 min
